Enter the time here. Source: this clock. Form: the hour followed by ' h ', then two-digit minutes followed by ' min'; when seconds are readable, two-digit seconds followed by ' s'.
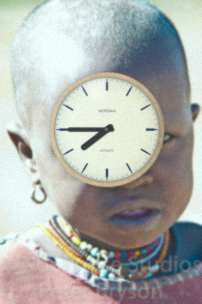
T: 7 h 45 min
